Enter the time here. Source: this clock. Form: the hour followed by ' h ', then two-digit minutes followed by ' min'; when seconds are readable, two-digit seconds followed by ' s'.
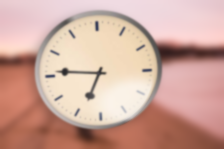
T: 6 h 46 min
